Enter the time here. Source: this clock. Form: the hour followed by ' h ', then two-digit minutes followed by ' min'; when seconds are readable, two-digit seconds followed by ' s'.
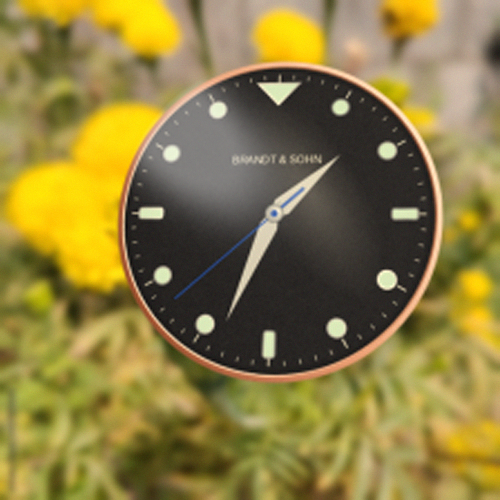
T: 1 h 33 min 38 s
